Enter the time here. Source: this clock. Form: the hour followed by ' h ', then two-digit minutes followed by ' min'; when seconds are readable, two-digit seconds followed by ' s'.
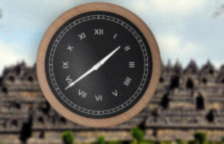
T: 1 h 39 min
